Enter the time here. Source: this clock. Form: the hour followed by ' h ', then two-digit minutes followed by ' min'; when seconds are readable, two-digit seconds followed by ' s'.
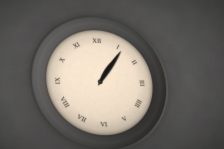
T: 1 h 06 min
